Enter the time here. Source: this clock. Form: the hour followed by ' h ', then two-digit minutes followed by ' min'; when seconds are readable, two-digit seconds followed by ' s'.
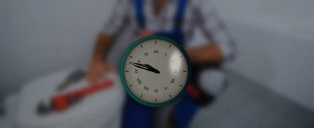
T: 9 h 48 min
